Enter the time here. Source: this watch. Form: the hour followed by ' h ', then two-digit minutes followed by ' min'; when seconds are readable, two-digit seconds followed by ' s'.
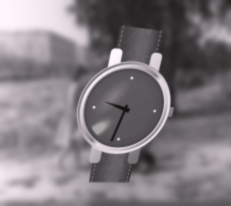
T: 9 h 32 min
